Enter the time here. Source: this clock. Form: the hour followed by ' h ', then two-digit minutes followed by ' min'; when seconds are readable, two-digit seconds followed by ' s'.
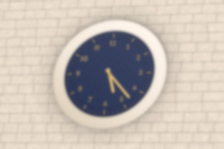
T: 5 h 23 min
